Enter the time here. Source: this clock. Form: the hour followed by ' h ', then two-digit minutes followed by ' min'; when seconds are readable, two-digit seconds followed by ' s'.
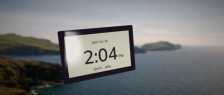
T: 2 h 04 min
